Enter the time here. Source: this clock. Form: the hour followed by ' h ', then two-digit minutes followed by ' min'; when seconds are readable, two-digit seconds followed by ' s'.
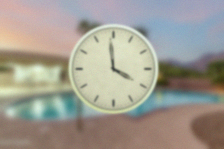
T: 3 h 59 min
